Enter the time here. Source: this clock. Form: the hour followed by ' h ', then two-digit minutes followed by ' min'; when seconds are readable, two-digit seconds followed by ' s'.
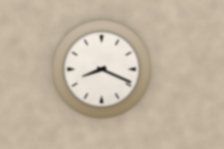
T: 8 h 19 min
